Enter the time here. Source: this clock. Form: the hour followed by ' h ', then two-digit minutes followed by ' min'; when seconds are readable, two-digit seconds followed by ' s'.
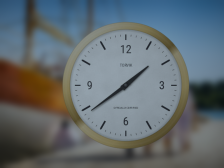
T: 1 h 39 min
